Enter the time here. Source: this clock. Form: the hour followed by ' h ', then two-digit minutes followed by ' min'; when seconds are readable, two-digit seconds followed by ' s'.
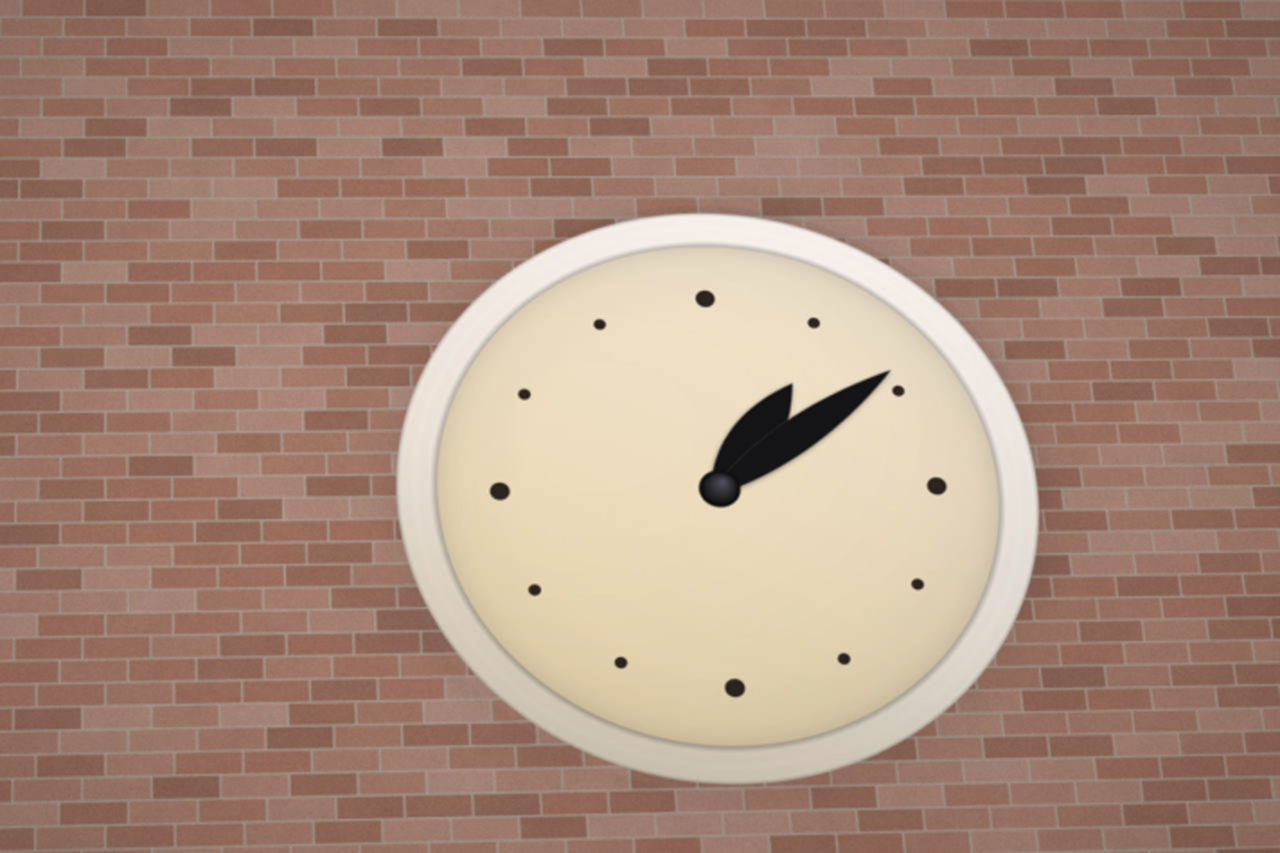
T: 1 h 09 min
